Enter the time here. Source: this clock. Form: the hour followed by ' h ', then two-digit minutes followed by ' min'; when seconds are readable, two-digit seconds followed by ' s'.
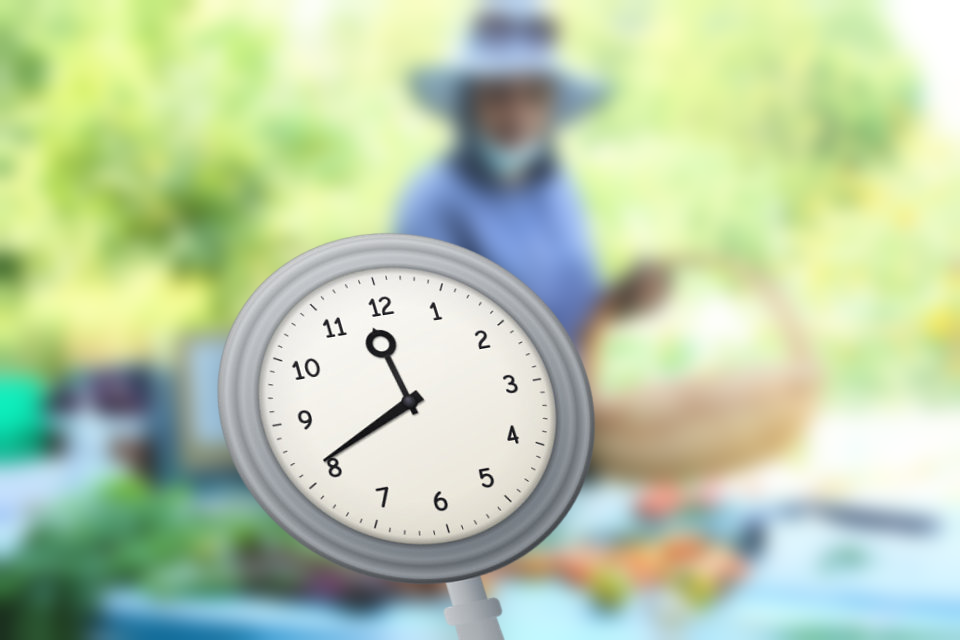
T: 11 h 41 min
